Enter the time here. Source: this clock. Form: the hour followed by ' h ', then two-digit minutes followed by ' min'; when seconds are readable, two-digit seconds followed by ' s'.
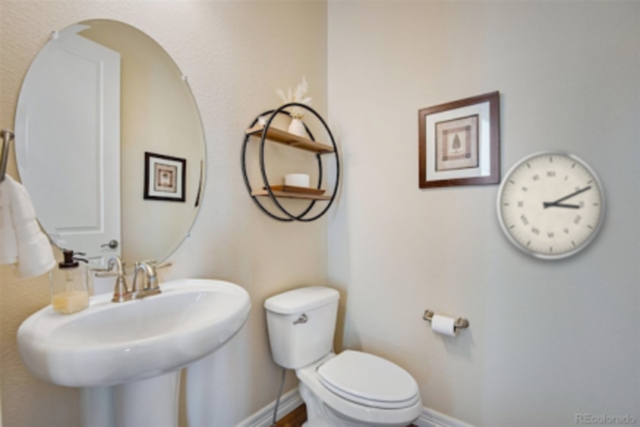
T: 3 h 11 min
